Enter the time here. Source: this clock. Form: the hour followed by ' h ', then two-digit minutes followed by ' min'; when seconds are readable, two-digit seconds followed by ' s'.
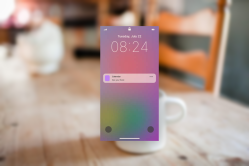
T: 8 h 24 min
